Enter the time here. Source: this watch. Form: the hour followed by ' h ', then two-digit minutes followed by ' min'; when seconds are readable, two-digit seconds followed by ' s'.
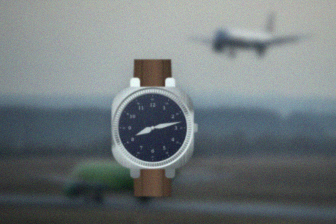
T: 8 h 13 min
